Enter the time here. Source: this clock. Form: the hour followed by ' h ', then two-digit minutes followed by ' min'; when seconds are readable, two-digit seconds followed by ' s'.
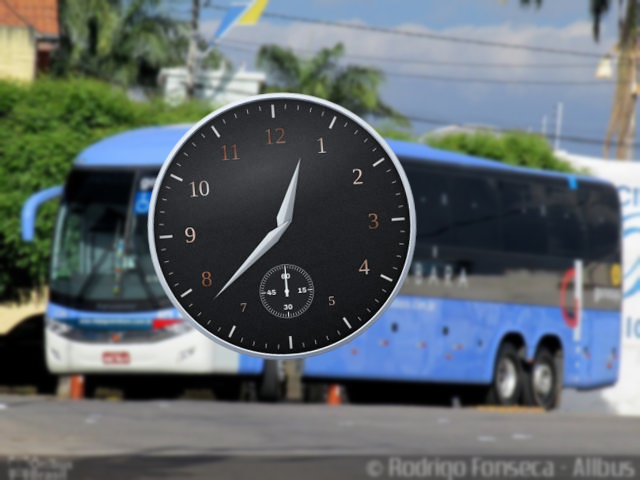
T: 12 h 38 min
